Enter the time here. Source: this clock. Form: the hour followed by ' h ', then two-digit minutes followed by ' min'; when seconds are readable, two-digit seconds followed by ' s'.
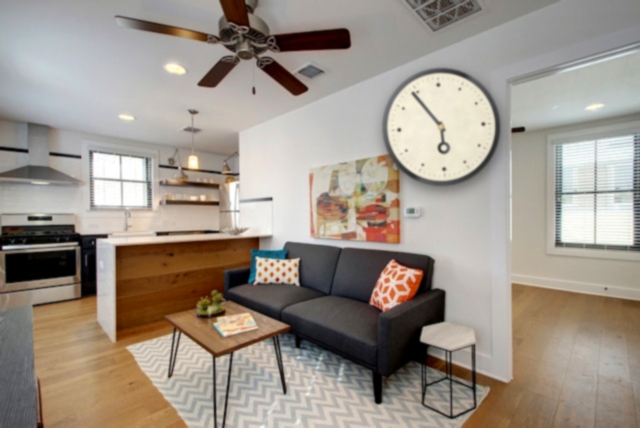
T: 5 h 54 min
